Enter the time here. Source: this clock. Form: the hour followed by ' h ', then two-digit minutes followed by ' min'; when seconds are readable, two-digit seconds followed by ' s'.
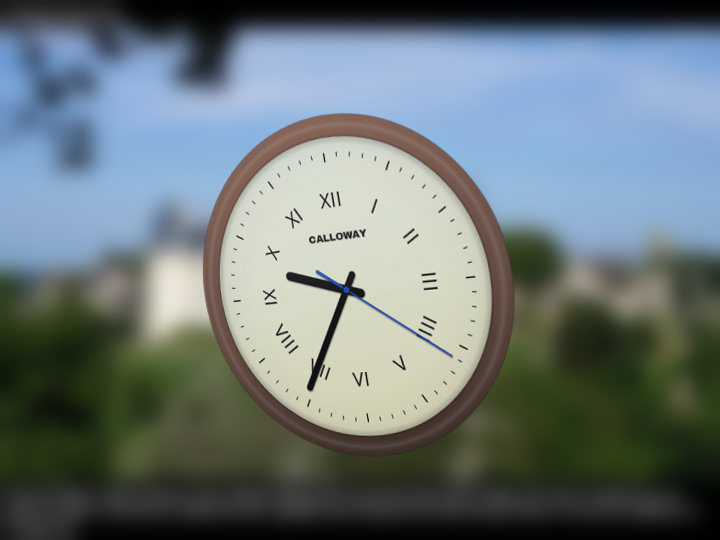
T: 9 h 35 min 21 s
